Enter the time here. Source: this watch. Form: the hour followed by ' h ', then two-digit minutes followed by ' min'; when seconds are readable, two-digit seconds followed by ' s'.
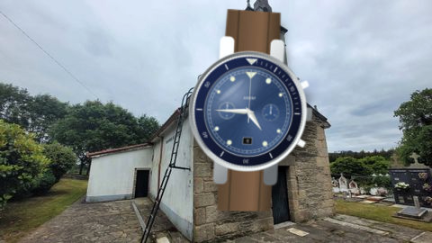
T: 4 h 45 min
